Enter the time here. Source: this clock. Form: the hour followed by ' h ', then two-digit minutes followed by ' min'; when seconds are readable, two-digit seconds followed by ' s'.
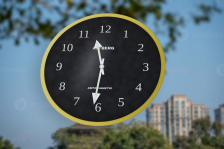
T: 11 h 31 min
